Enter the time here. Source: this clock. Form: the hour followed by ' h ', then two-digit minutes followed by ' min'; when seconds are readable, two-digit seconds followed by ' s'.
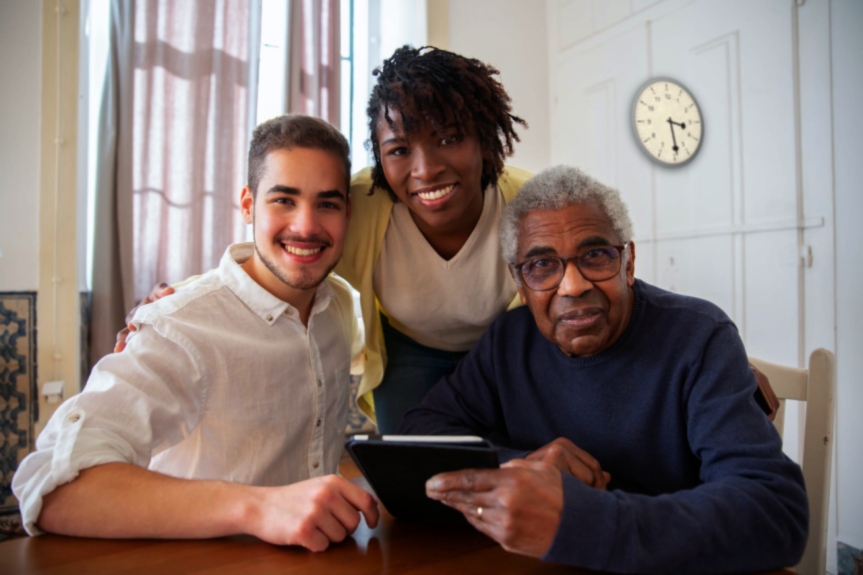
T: 3 h 29 min
